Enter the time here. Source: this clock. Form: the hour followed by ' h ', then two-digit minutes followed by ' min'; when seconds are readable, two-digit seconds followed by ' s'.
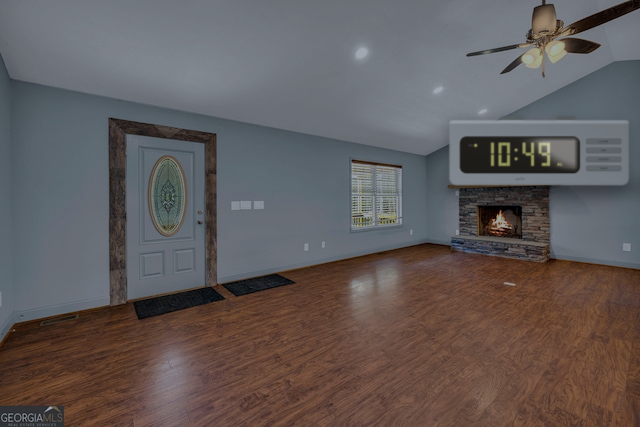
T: 10 h 49 min
